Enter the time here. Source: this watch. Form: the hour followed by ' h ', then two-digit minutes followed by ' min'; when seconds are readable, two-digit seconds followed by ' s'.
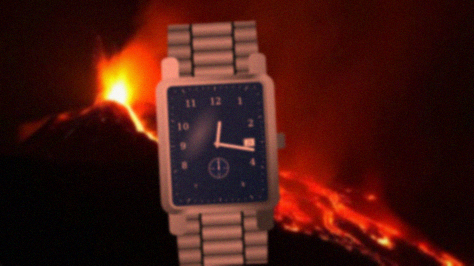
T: 12 h 17 min
